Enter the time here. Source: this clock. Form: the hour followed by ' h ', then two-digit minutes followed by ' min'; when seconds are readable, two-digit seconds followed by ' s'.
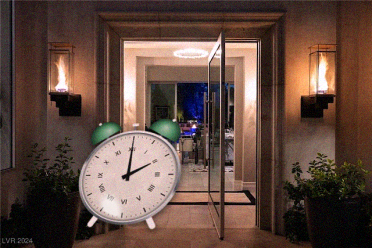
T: 2 h 00 min
